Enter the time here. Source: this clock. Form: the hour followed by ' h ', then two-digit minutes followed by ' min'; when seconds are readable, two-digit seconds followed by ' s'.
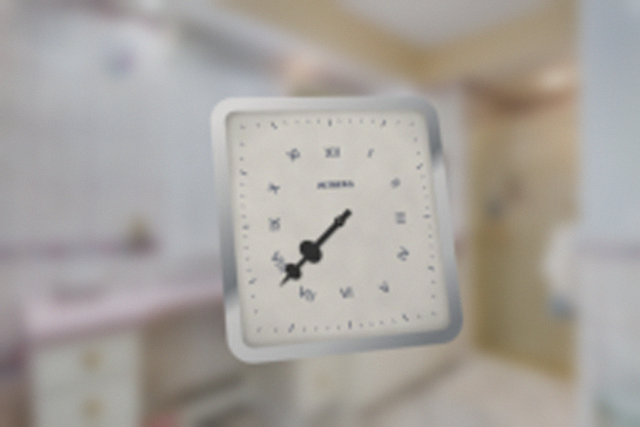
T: 7 h 38 min
